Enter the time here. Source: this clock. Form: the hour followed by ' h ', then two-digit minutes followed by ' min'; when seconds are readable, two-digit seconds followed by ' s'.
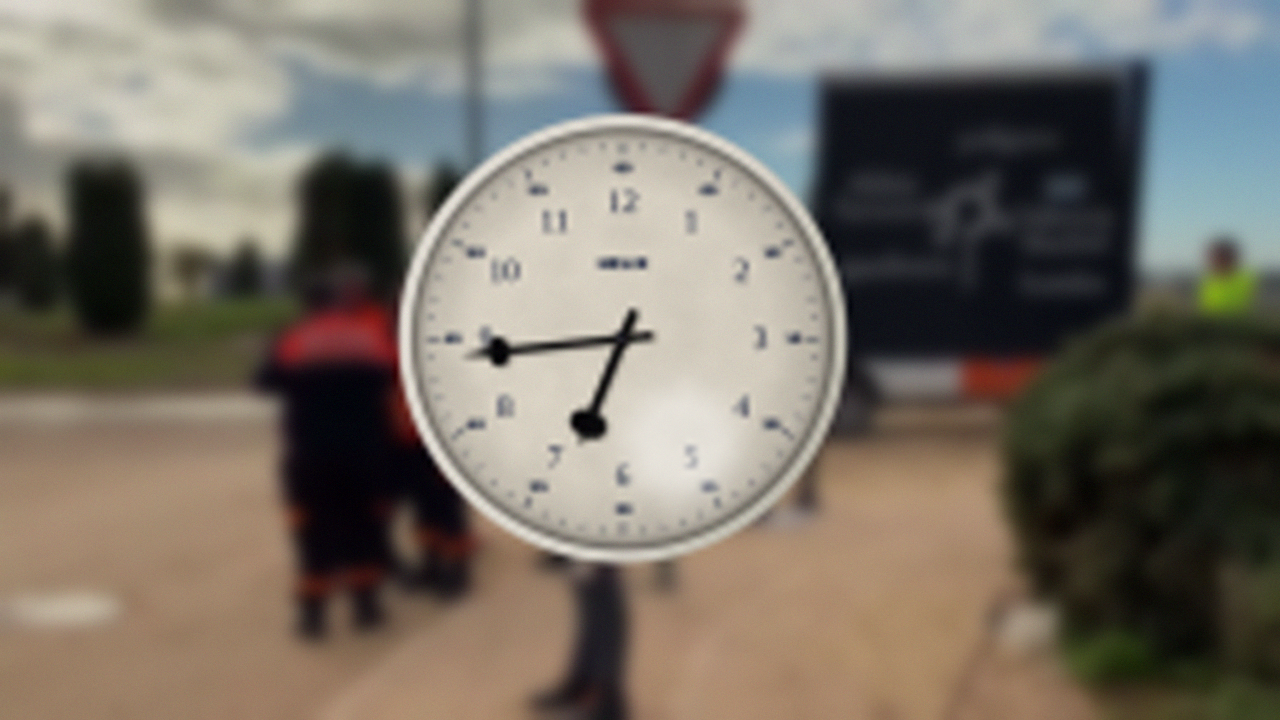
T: 6 h 44 min
